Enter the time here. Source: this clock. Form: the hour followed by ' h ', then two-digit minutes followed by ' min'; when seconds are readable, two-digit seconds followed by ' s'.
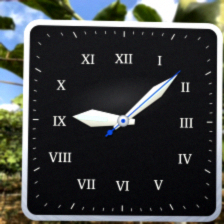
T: 9 h 08 min 08 s
